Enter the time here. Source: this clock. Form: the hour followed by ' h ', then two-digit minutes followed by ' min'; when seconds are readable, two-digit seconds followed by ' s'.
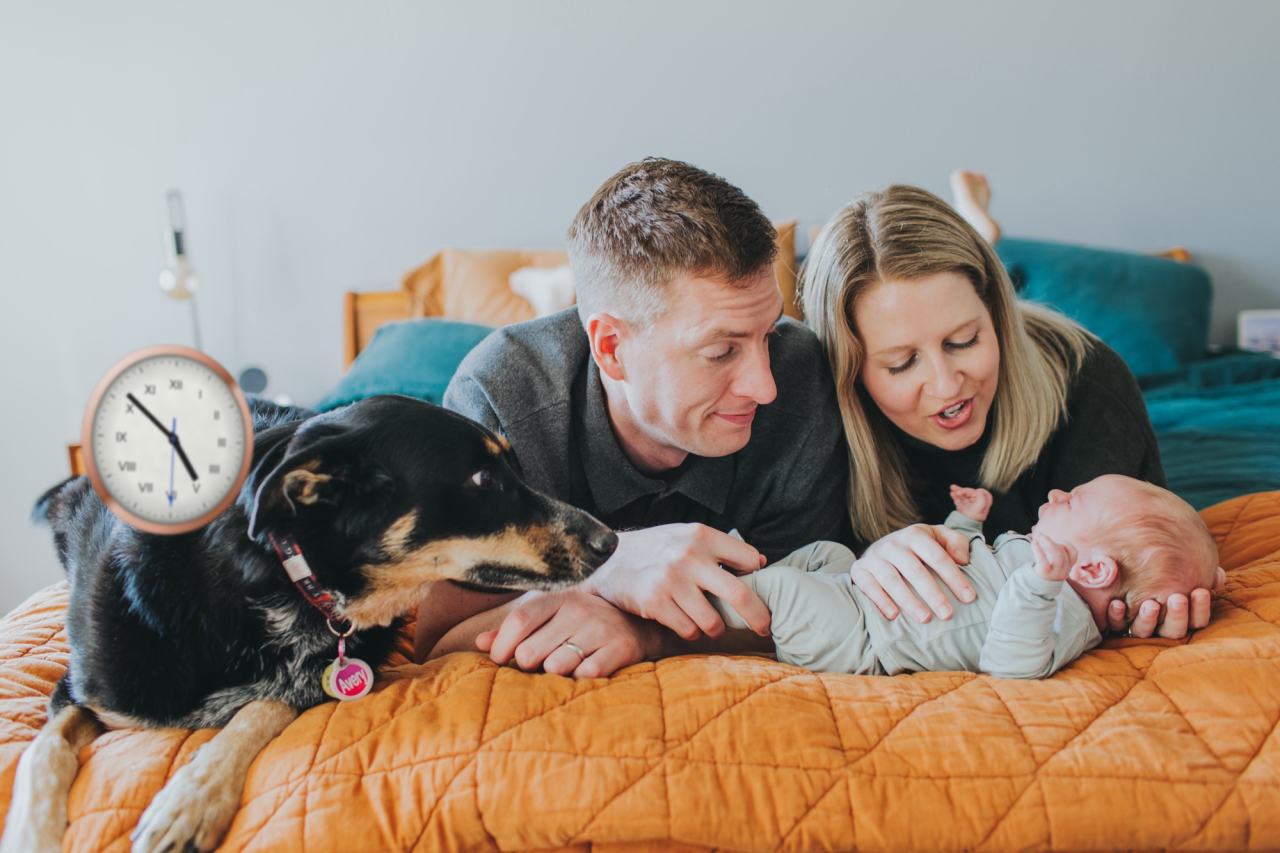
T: 4 h 51 min 30 s
